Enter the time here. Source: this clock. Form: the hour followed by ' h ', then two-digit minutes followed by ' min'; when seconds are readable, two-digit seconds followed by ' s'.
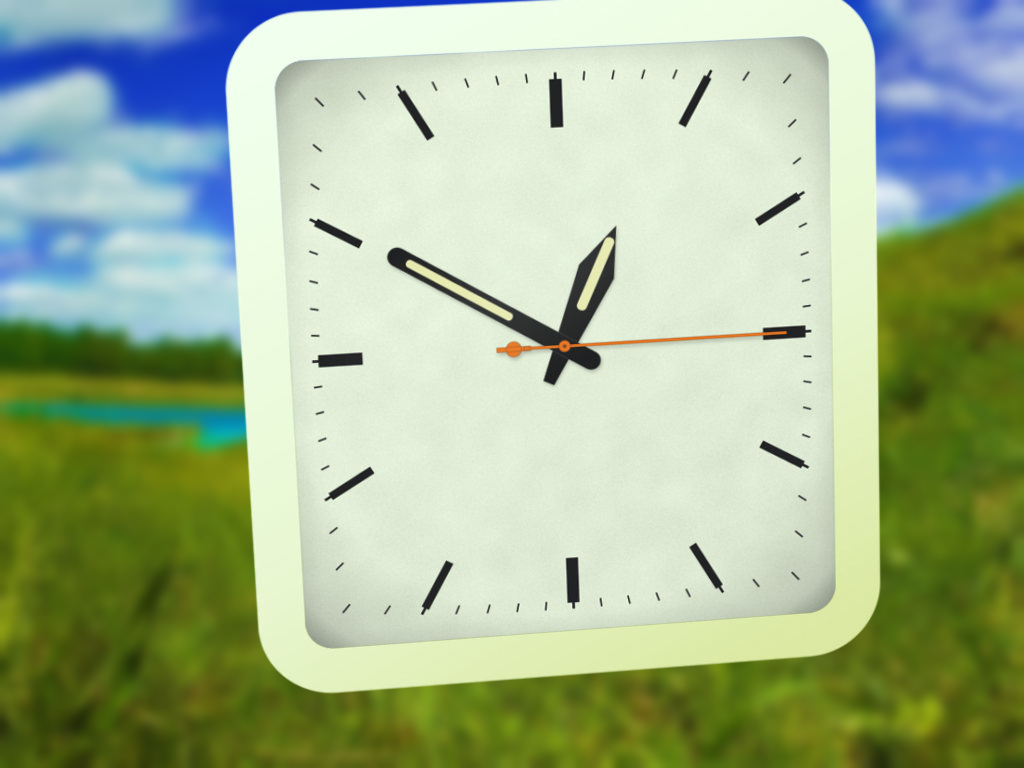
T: 12 h 50 min 15 s
